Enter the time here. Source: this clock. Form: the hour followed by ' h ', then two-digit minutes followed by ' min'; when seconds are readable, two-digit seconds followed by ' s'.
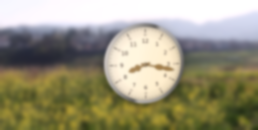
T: 8 h 17 min
